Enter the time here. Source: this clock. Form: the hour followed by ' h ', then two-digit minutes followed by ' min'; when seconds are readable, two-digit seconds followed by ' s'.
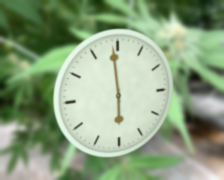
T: 5 h 59 min
